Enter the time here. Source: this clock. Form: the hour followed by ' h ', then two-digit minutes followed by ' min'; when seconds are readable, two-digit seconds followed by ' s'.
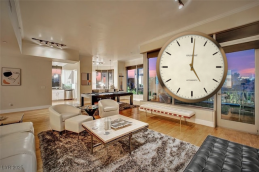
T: 5 h 01 min
